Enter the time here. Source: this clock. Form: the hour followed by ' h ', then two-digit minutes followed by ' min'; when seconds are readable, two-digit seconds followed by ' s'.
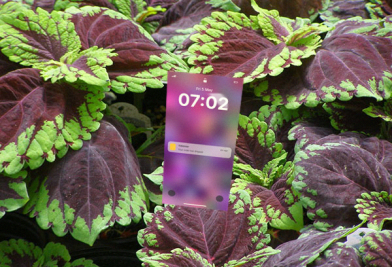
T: 7 h 02 min
